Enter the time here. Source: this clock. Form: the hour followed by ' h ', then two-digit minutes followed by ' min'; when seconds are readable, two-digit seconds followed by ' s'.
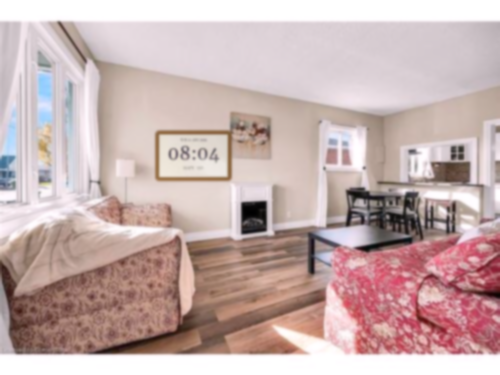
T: 8 h 04 min
